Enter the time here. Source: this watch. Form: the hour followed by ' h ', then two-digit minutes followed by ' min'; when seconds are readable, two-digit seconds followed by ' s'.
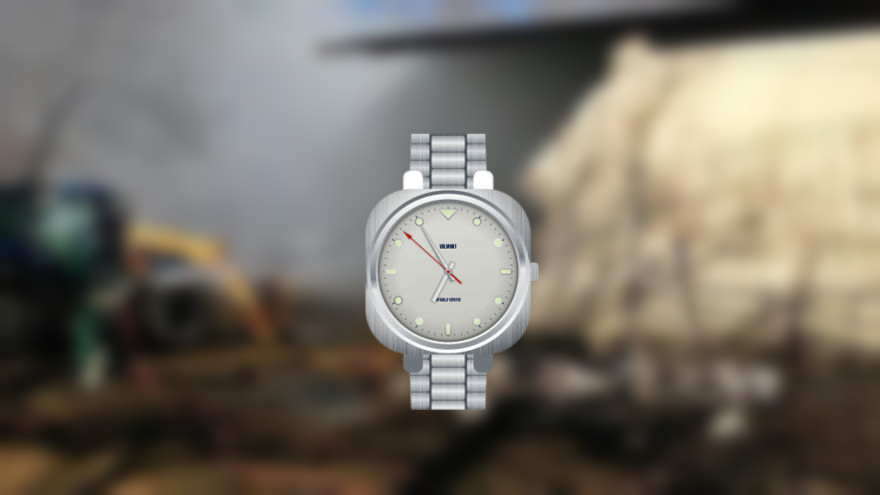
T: 6 h 54 min 52 s
